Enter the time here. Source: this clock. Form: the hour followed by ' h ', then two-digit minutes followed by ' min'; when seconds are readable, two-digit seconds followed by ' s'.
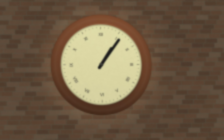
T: 1 h 06 min
